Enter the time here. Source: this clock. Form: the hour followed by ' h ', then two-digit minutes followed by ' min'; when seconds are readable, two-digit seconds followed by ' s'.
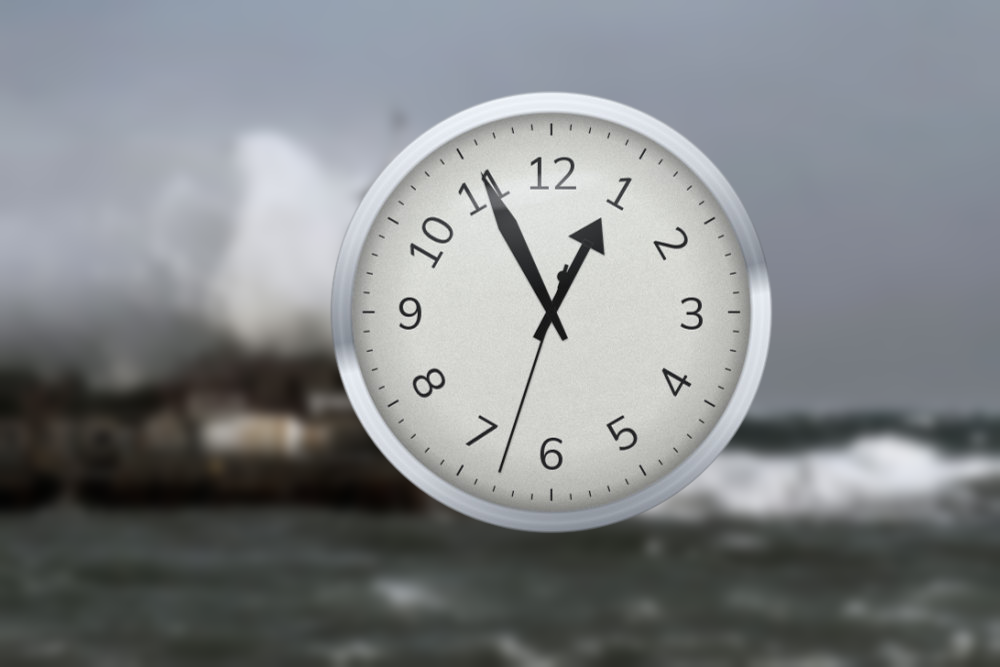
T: 12 h 55 min 33 s
